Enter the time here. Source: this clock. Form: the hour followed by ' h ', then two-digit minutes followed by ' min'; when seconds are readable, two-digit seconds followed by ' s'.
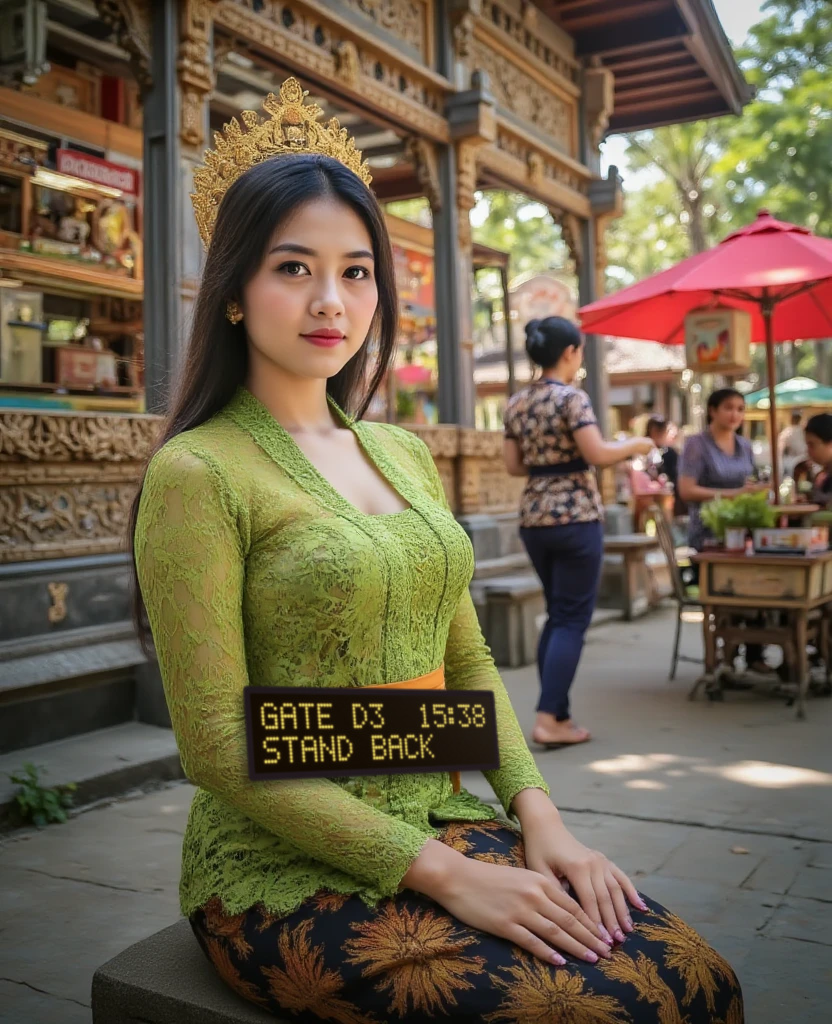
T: 15 h 38 min
